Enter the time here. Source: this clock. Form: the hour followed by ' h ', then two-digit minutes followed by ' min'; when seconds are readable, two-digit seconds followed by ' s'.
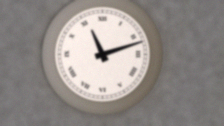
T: 11 h 12 min
